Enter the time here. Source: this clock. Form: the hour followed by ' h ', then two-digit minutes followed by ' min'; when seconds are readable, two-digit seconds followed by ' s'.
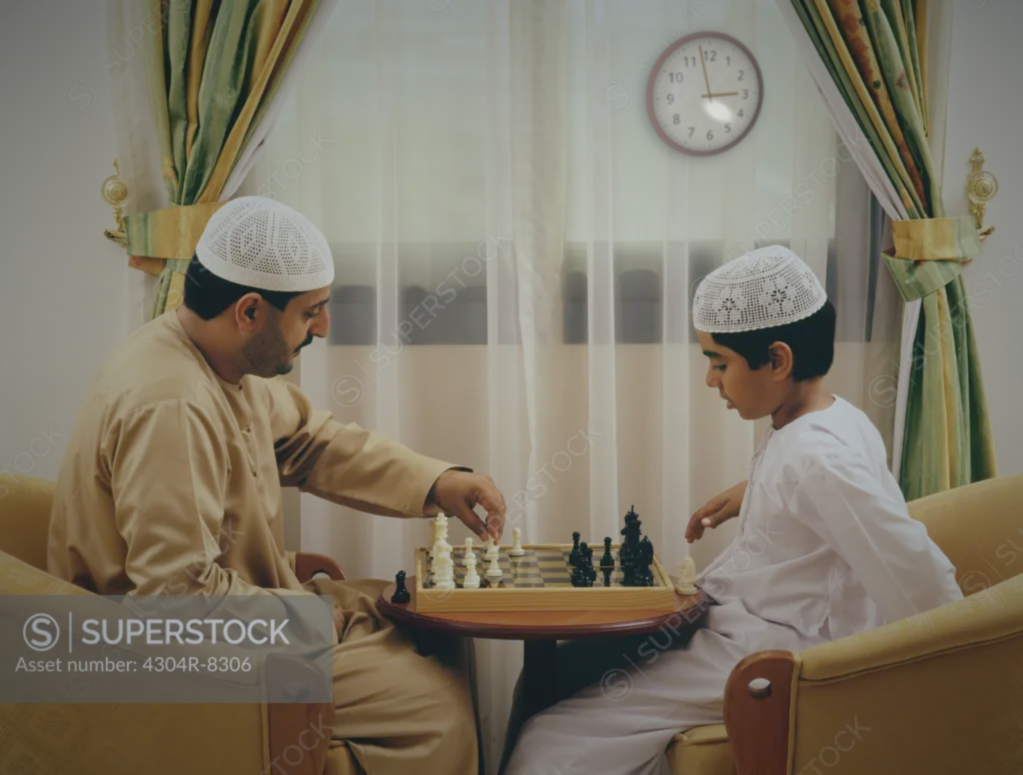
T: 2 h 58 min
